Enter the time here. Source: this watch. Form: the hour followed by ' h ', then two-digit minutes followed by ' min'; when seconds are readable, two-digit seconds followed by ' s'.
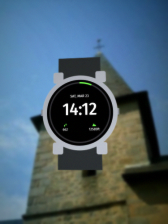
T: 14 h 12 min
